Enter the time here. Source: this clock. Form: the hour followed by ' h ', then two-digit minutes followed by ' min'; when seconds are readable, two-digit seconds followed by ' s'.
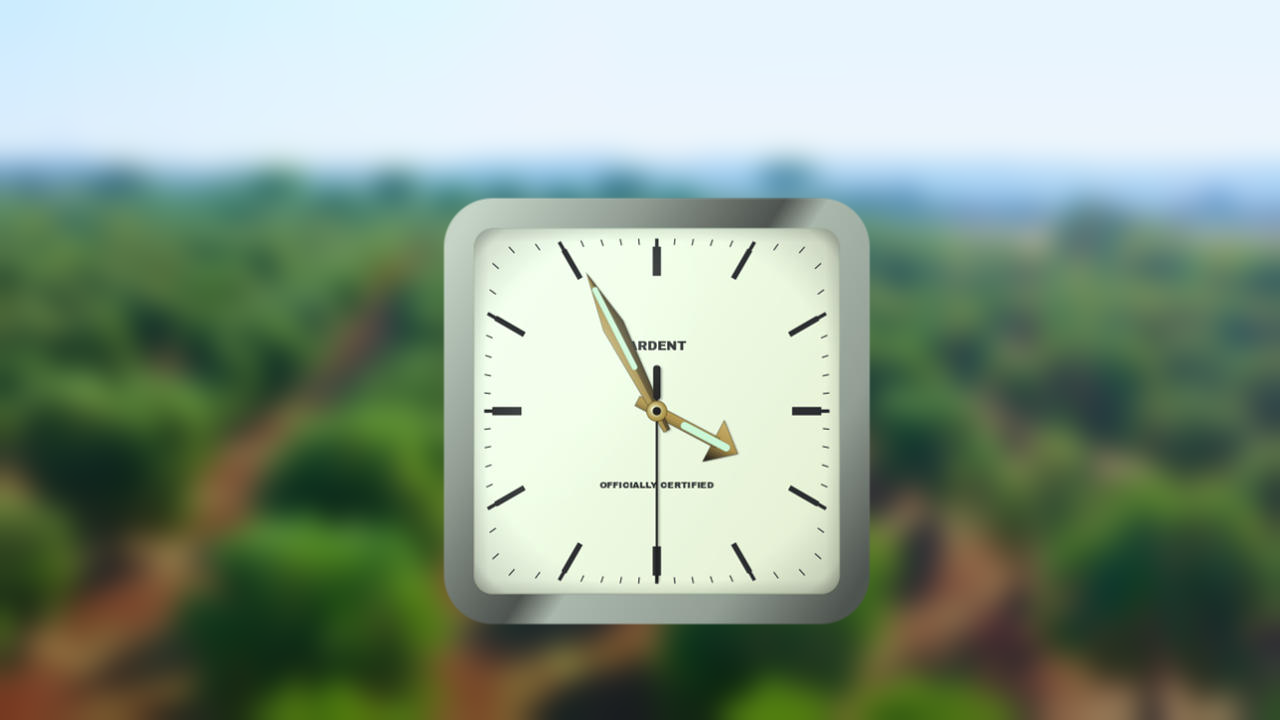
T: 3 h 55 min 30 s
